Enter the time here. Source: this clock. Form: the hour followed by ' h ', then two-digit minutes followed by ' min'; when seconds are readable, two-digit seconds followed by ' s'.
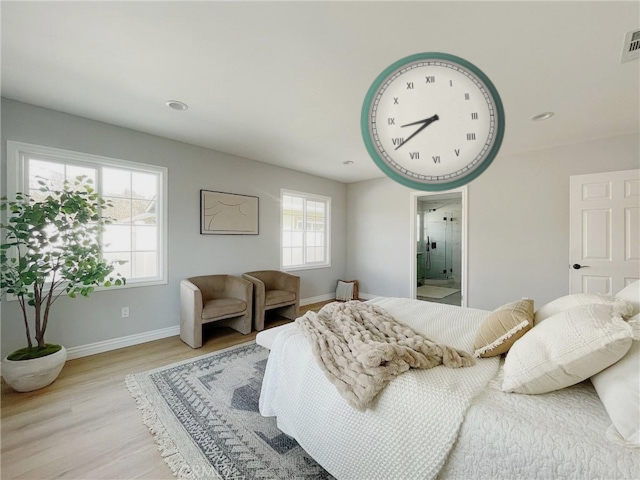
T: 8 h 39 min
